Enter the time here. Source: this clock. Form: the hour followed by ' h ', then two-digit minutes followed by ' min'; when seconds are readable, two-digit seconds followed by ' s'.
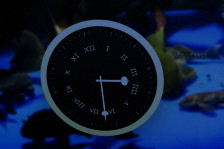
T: 3 h 32 min
